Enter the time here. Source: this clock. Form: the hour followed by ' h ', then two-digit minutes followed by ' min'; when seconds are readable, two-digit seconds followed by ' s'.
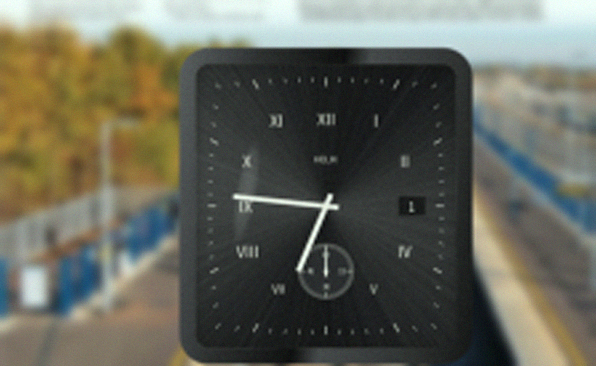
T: 6 h 46 min
